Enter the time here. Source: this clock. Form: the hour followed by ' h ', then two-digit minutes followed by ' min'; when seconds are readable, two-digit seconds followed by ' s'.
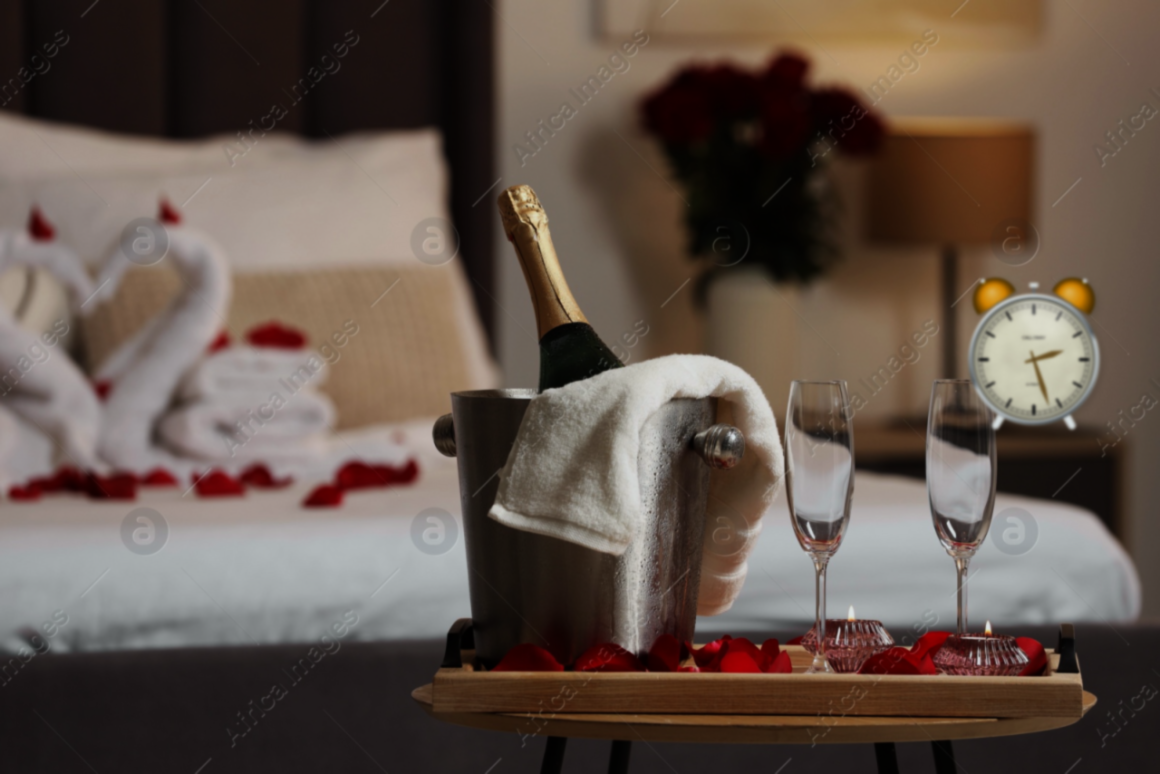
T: 2 h 27 min
